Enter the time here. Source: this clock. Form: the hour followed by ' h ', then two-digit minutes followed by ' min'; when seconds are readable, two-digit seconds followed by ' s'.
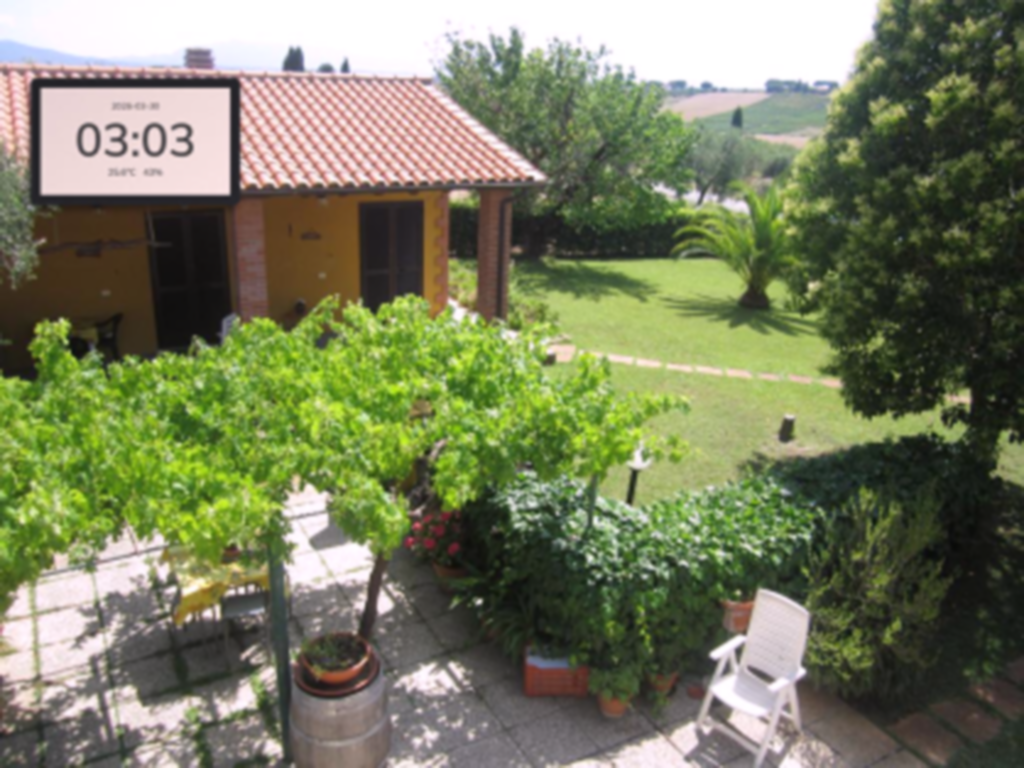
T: 3 h 03 min
